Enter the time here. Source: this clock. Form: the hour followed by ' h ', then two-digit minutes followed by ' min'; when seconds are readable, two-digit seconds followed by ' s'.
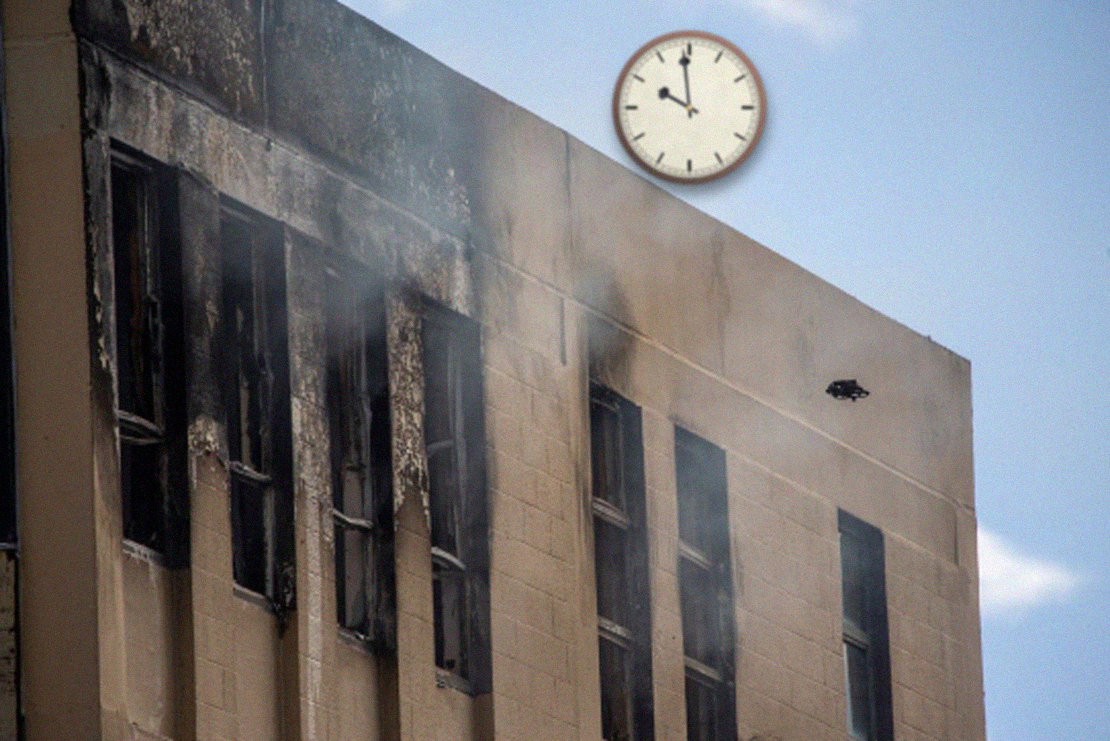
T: 9 h 59 min
